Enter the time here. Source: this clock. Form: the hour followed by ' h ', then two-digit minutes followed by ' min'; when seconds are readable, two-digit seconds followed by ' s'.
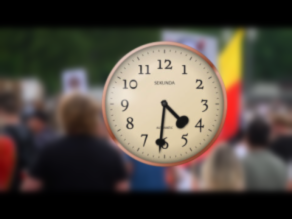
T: 4 h 31 min
